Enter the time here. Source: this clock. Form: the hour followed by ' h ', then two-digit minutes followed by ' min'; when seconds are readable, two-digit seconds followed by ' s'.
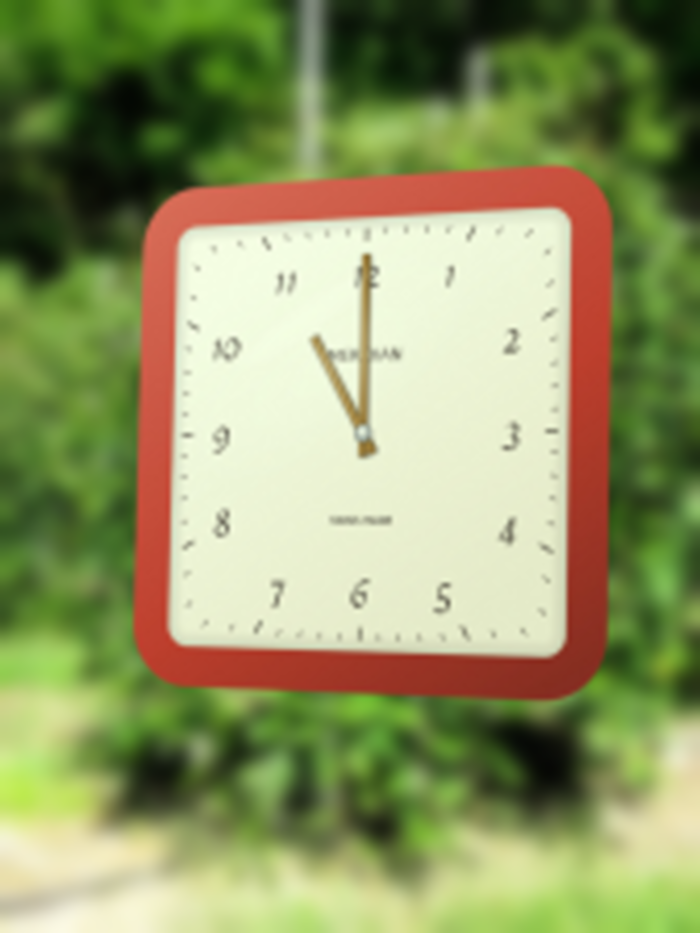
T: 11 h 00 min
